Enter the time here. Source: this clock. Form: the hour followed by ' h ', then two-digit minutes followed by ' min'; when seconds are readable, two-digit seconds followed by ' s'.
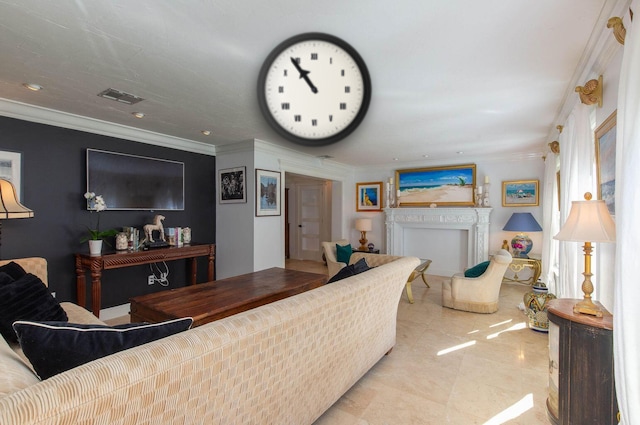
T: 10 h 54 min
